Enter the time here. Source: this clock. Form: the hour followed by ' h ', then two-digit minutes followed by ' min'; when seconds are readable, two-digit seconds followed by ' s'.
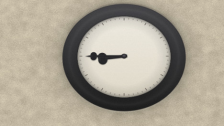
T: 8 h 45 min
